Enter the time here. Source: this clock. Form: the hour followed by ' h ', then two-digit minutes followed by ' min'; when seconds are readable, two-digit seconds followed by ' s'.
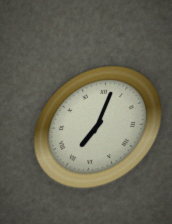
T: 7 h 02 min
